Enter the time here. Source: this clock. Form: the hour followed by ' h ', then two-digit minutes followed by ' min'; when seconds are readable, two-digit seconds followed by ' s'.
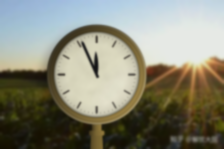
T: 11 h 56 min
